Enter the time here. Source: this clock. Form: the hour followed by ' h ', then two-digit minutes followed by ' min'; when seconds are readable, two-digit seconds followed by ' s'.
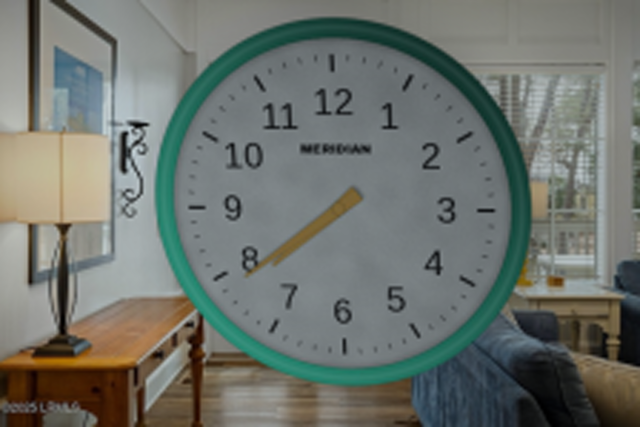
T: 7 h 39 min
